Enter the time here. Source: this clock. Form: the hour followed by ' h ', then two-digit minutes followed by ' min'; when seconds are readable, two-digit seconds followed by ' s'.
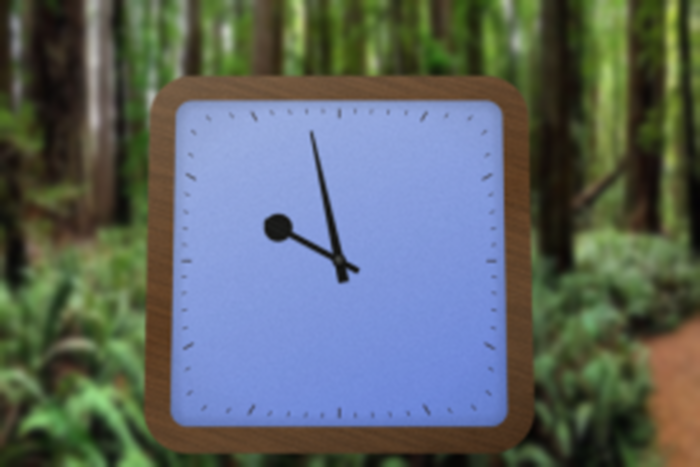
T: 9 h 58 min
